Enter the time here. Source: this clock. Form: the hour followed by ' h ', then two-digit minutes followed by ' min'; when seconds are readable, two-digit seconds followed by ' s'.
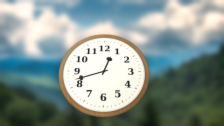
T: 12 h 42 min
